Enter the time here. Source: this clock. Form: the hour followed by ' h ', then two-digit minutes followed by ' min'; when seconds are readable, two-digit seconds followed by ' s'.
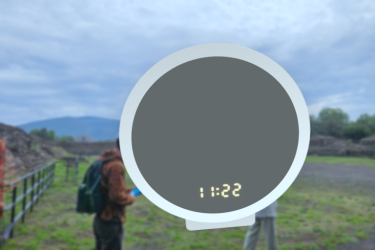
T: 11 h 22 min
